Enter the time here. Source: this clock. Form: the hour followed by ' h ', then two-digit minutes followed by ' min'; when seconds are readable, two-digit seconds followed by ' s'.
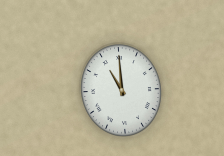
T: 11 h 00 min
